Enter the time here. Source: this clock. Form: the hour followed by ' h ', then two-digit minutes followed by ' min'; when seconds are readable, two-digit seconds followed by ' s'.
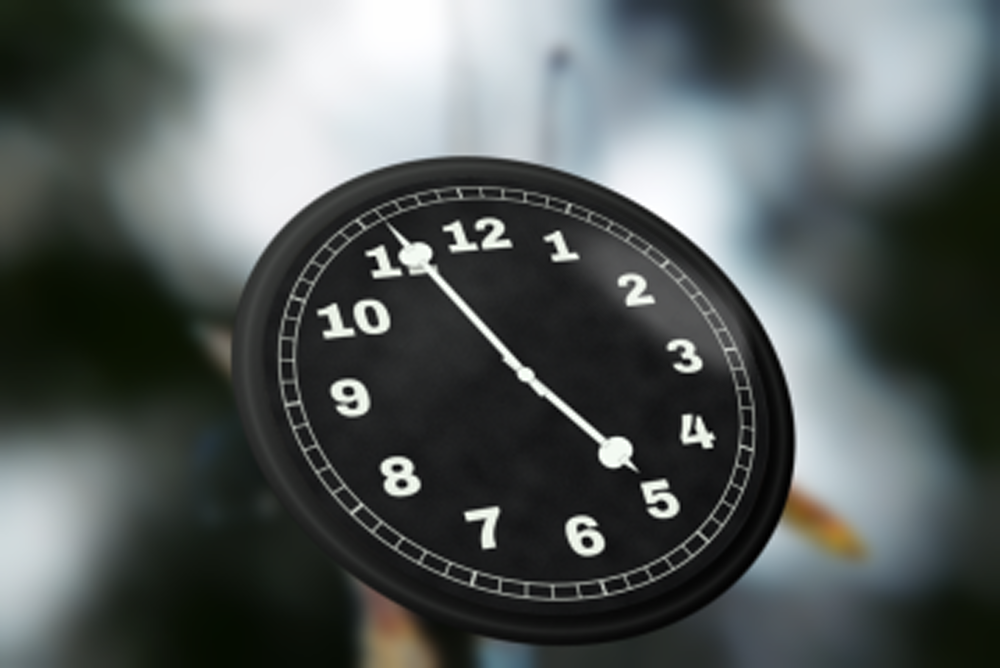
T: 4 h 56 min
